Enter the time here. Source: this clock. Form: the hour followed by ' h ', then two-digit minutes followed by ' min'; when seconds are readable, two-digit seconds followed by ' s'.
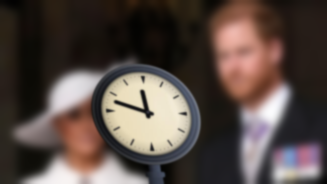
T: 11 h 48 min
